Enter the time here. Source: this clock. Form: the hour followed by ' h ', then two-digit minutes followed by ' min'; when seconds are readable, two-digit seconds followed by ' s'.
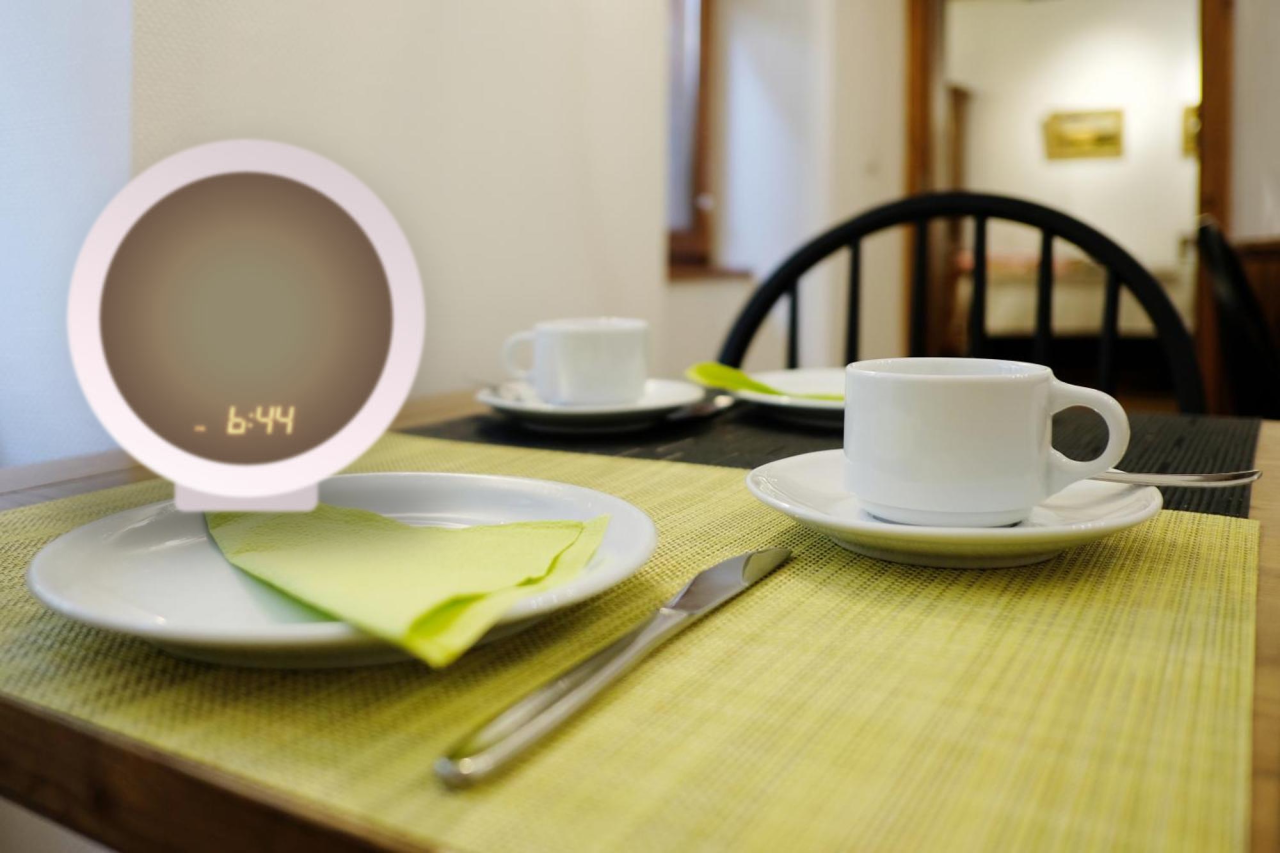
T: 6 h 44 min
